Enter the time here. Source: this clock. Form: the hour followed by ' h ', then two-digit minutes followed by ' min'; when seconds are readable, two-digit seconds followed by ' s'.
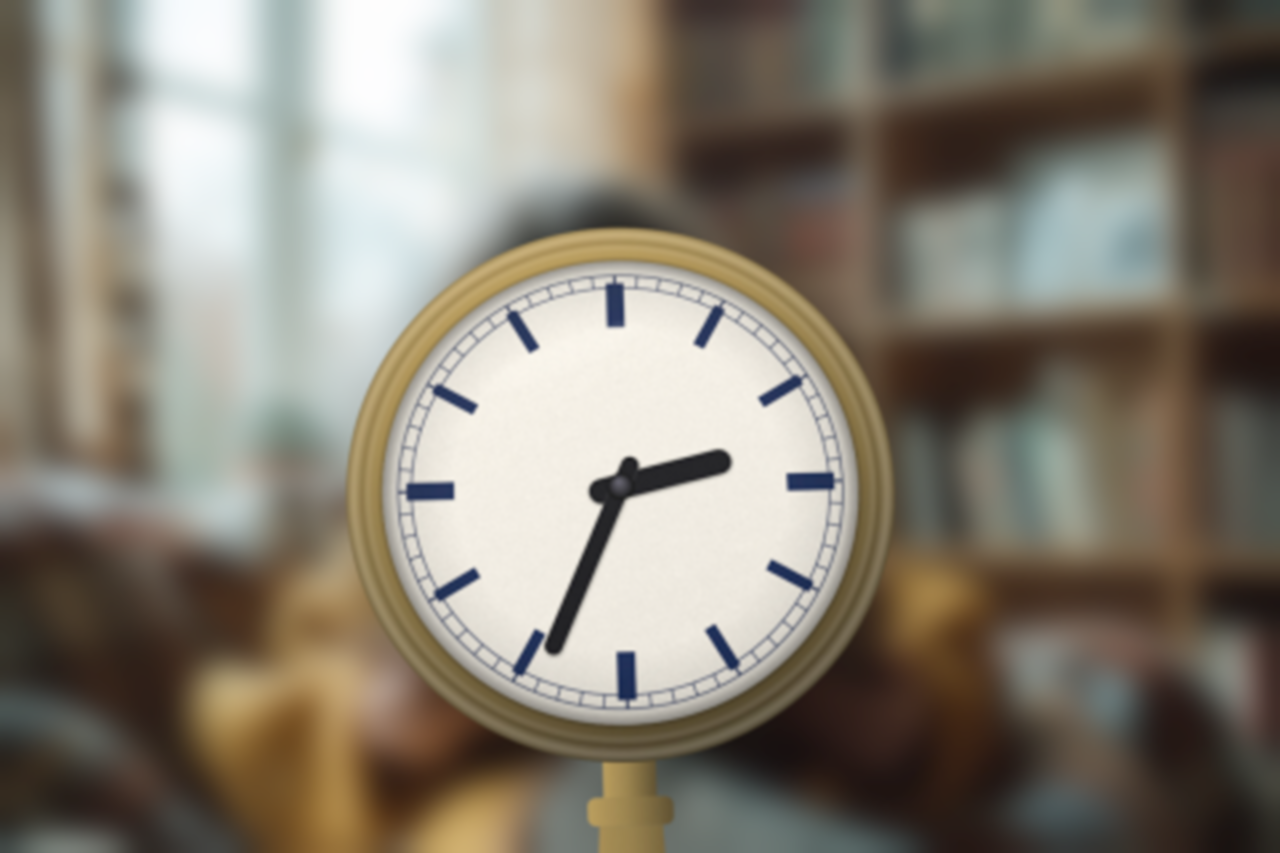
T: 2 h 34 min
